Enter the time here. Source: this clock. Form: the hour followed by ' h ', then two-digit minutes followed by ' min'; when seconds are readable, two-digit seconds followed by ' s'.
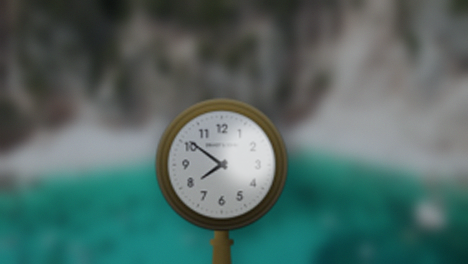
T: 7 h 51 min
